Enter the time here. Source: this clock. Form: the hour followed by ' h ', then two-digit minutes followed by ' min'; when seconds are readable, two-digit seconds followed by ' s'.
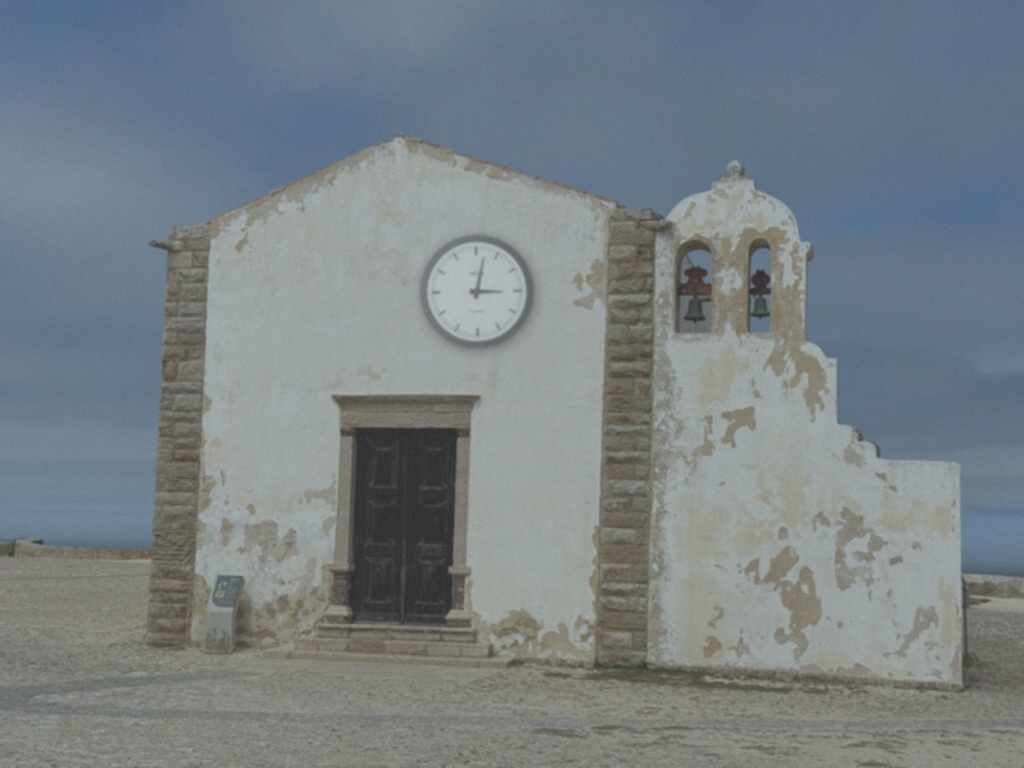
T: 3 h 02 min
